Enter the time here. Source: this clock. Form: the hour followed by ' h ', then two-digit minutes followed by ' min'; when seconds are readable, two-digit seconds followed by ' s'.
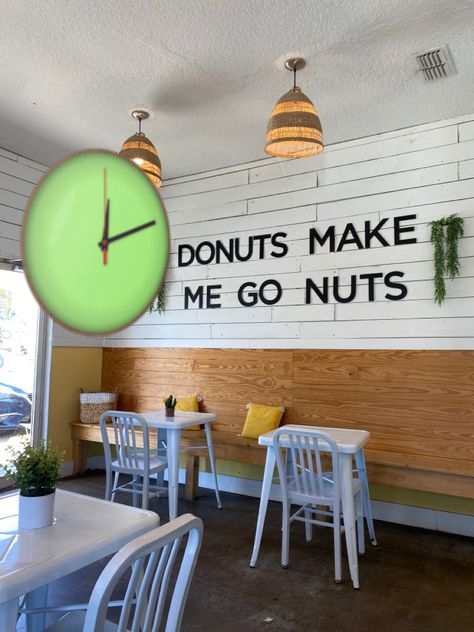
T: 12 h 12 min 00 s
